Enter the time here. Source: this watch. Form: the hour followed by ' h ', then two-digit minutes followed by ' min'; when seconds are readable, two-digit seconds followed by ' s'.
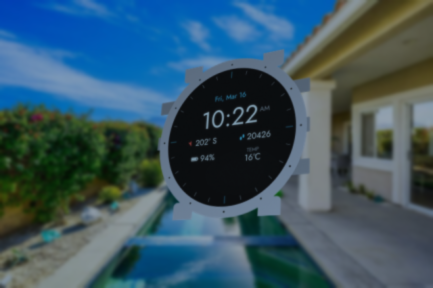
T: 10 h 22 min
